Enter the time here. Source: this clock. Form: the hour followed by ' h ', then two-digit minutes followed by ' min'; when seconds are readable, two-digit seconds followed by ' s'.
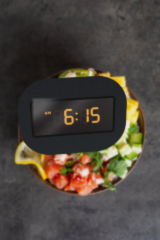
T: 6 h 15 min
